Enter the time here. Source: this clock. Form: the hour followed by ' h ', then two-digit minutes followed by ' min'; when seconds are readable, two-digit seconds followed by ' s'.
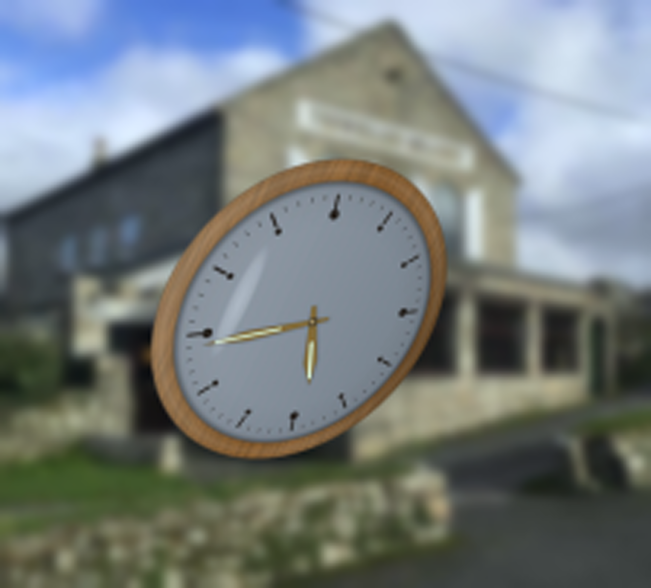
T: 5 h 44 min
